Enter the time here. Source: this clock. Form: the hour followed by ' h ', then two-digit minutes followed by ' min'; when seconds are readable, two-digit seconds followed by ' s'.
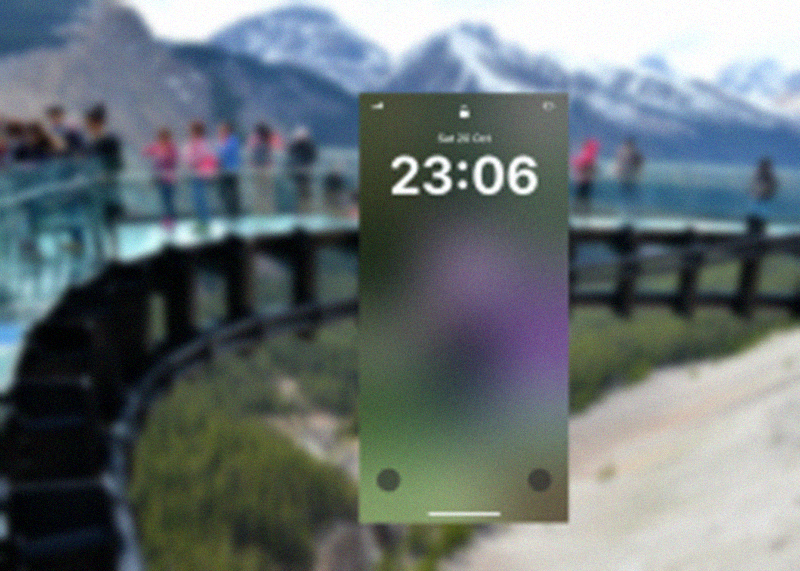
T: 23 h 06 min
